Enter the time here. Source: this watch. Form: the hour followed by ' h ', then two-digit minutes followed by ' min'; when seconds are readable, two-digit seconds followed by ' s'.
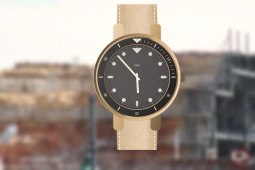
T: 5 h 53 min
